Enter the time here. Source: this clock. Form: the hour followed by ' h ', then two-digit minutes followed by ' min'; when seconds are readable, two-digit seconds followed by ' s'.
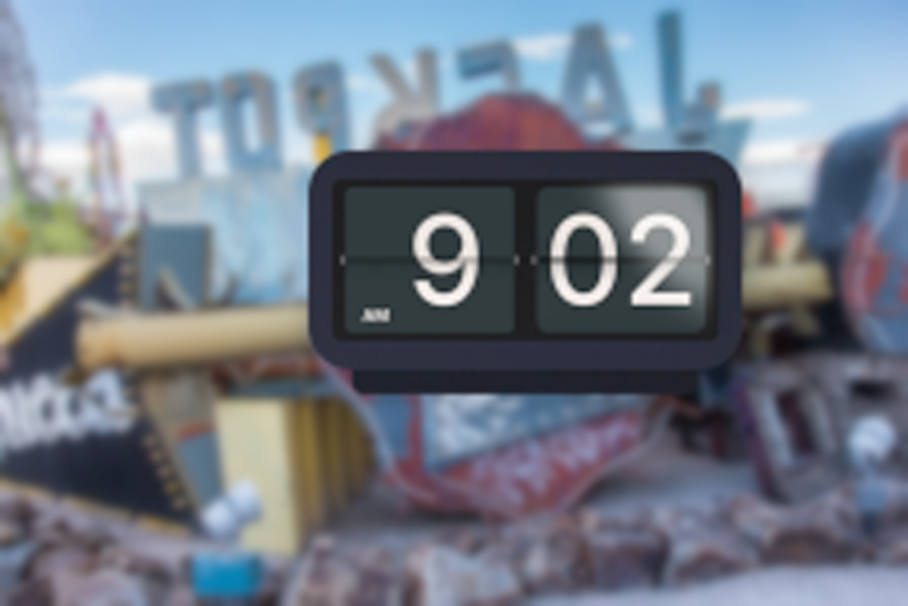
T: 9 h 02 min
